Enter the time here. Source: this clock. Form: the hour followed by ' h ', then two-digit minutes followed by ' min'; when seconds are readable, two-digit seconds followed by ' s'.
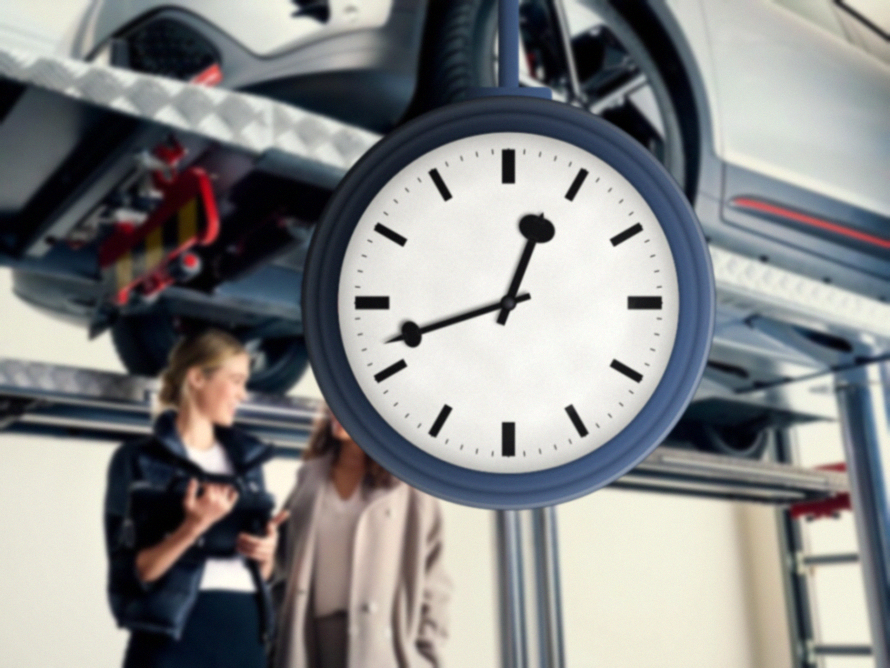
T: 12 h 42 min
